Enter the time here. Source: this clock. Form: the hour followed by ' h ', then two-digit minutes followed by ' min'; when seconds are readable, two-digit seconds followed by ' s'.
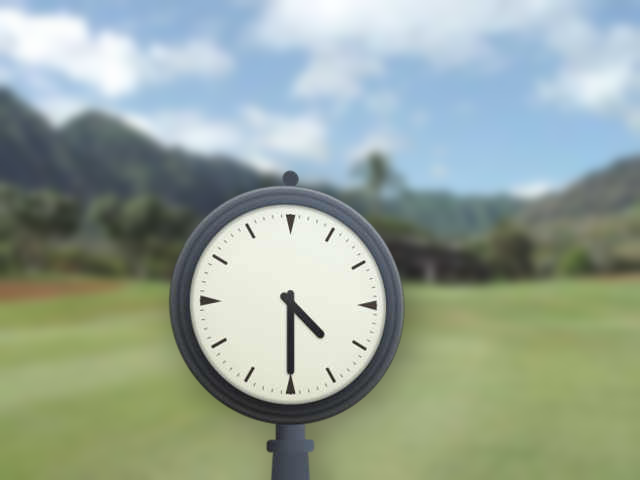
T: 4 h 30 min
